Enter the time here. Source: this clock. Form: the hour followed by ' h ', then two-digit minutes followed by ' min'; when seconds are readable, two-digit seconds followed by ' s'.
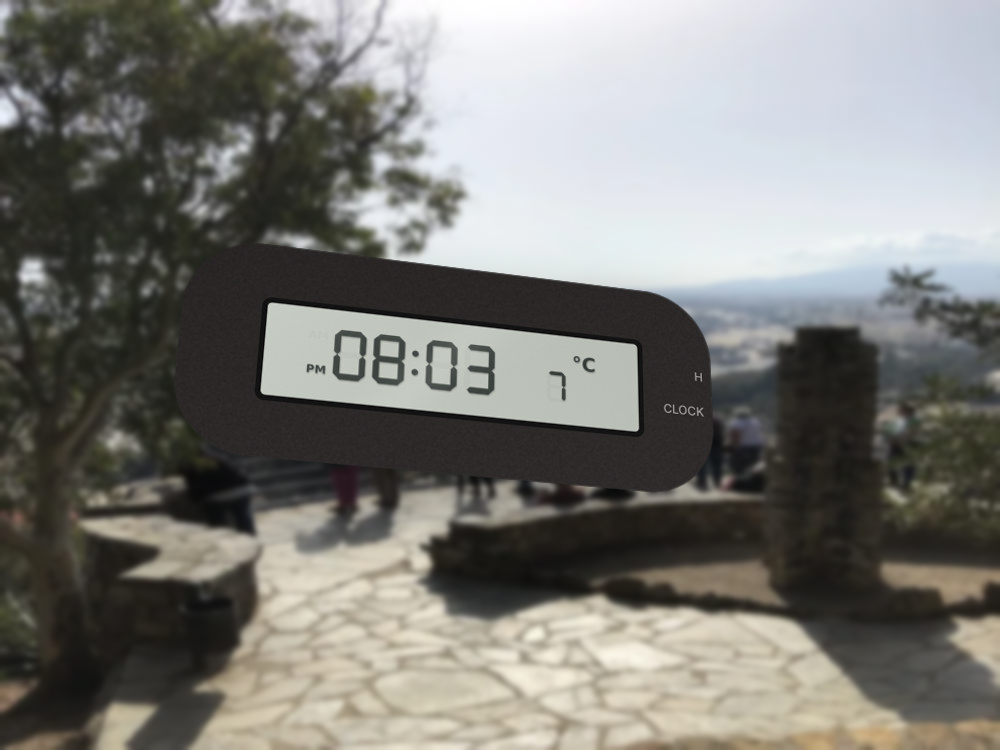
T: 8 h 03 min
